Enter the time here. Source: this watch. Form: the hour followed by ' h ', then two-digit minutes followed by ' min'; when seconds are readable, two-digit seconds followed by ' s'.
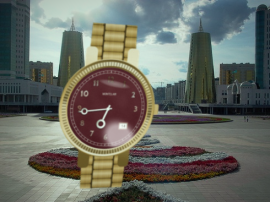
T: 6 h 44 min
